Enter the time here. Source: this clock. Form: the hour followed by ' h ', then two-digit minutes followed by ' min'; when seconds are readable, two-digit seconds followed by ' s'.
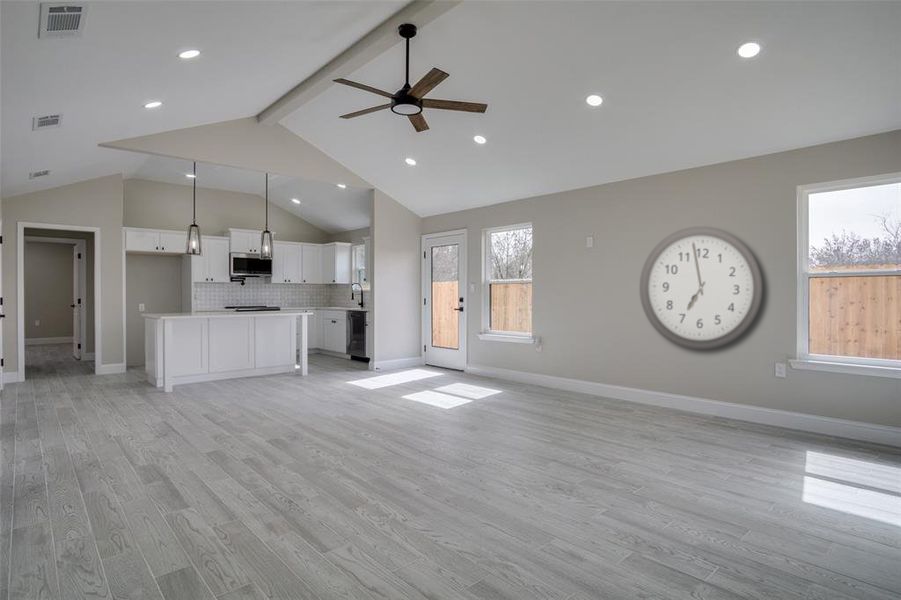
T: 6 h 58 min
